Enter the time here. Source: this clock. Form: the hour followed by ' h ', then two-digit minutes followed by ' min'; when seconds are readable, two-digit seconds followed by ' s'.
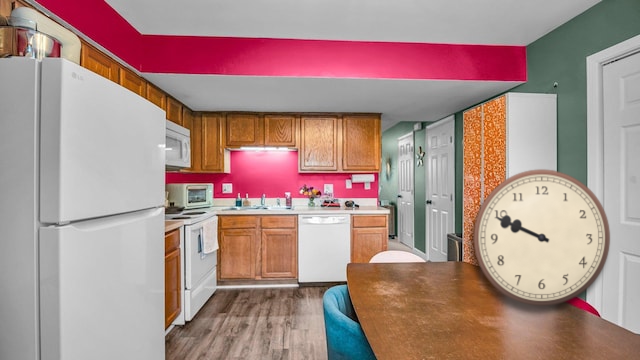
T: 9 h 49 min
